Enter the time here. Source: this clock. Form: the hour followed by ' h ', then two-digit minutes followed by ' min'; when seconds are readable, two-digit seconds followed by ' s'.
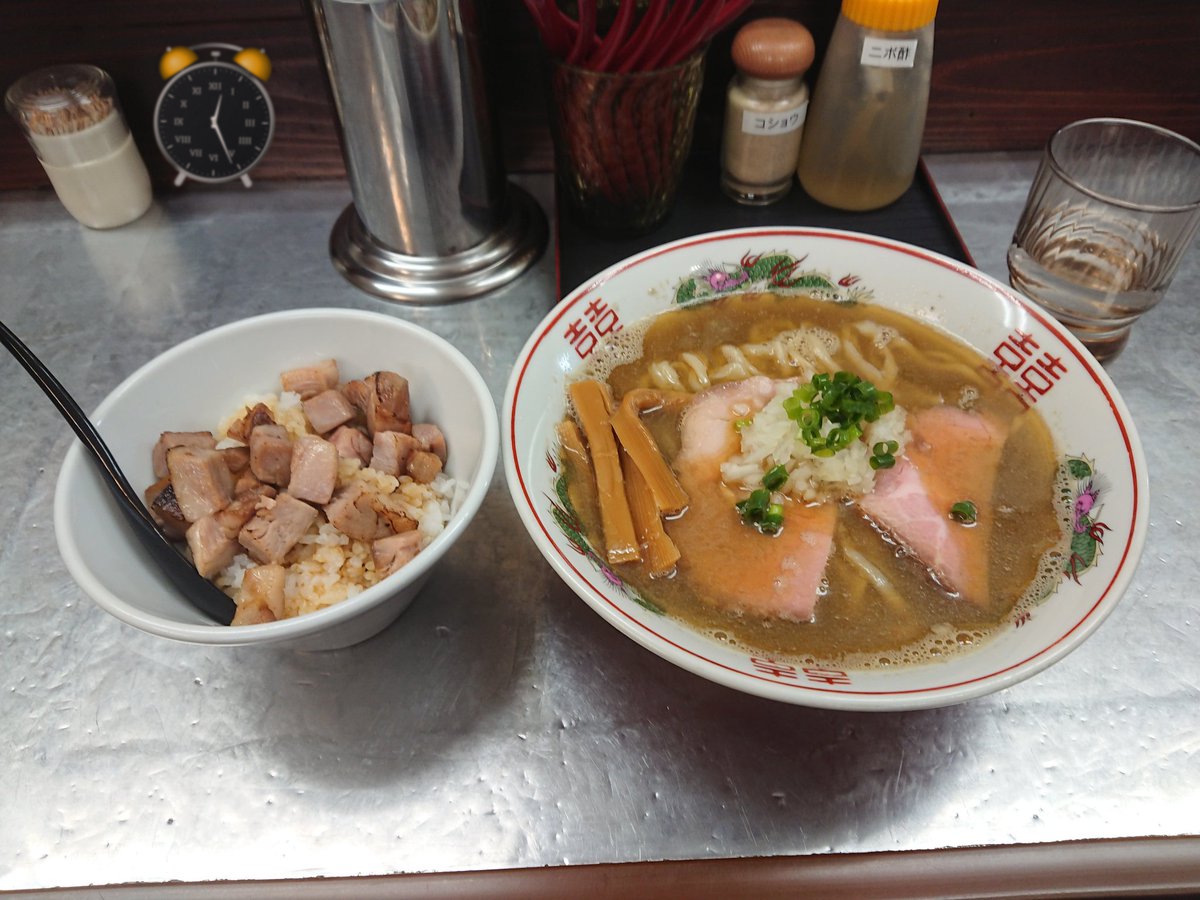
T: 12 h 26 min
